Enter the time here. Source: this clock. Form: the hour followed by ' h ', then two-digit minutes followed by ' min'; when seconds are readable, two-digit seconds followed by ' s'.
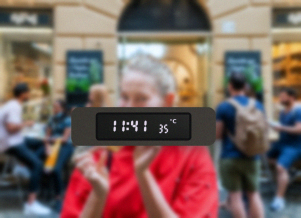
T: 11 h 41 min
